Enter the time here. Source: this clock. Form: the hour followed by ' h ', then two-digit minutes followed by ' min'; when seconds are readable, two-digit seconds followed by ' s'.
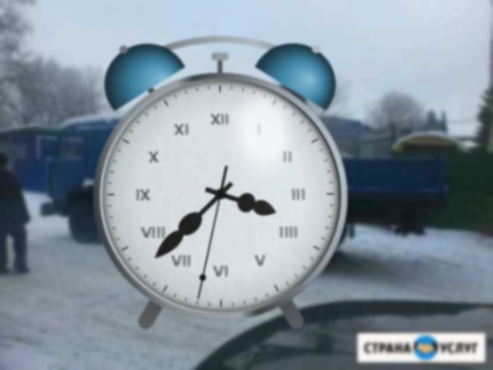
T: 3 h 37 min 32 s
